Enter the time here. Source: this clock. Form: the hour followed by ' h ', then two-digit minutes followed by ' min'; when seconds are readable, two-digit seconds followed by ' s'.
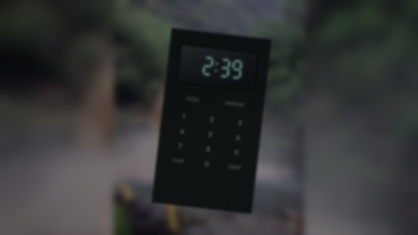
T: 2 h 39 min
